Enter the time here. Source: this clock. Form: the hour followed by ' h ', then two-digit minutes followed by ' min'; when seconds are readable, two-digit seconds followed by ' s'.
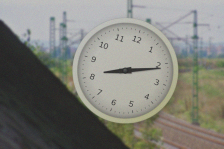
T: 8 h 11 min
